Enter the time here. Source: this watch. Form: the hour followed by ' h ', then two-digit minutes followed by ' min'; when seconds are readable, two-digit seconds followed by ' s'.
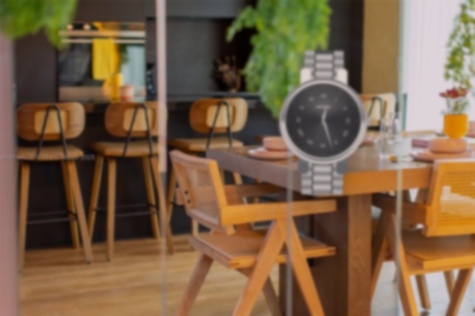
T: 12 h 27 min
